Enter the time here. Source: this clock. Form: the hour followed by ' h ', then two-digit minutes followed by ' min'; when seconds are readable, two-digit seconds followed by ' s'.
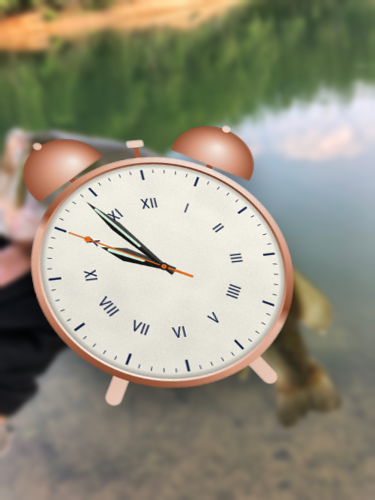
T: 9 h 53 min 50 s
